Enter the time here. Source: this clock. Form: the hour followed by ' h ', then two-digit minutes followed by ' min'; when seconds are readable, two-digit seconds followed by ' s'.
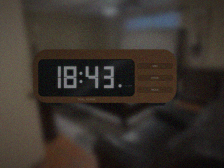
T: 18 h 43 min
